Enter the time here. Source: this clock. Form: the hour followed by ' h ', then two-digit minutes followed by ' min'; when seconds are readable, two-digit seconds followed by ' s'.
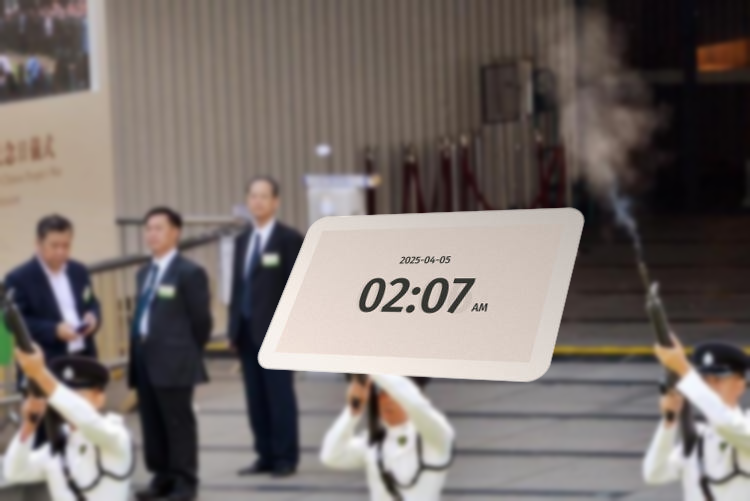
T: 2 h 07 min
